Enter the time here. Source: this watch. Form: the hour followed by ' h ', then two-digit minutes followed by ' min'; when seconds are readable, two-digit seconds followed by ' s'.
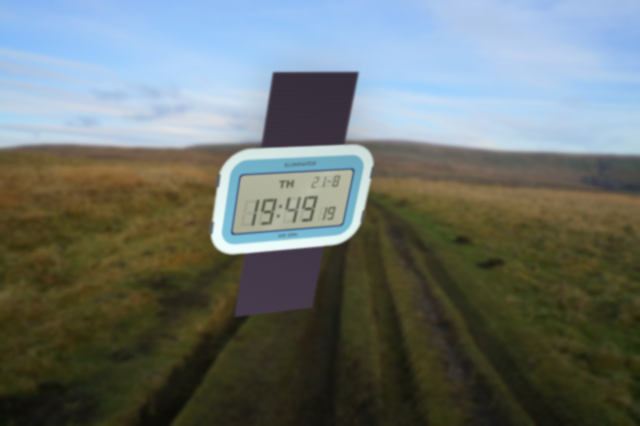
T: 19 h 49 min 19 s
